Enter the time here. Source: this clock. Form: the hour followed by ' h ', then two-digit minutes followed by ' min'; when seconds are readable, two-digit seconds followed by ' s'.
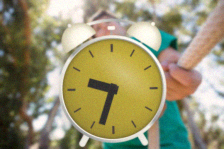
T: 9 h 33 min
